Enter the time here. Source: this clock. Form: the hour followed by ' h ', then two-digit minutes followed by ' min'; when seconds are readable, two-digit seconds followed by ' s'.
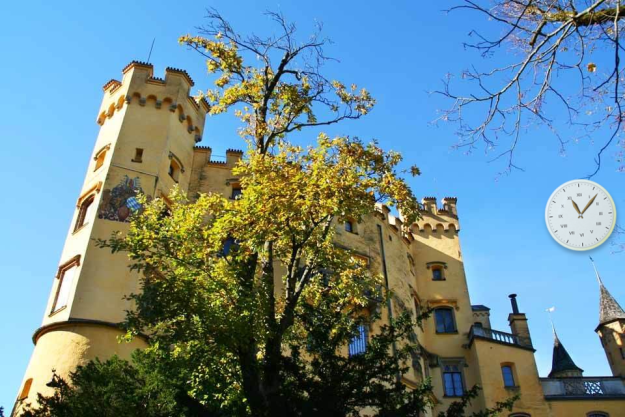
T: 11 h 07 min
